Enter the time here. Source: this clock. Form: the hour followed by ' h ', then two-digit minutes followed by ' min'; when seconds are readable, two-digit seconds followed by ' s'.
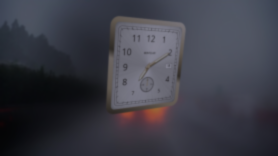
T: 7 h 10 min
